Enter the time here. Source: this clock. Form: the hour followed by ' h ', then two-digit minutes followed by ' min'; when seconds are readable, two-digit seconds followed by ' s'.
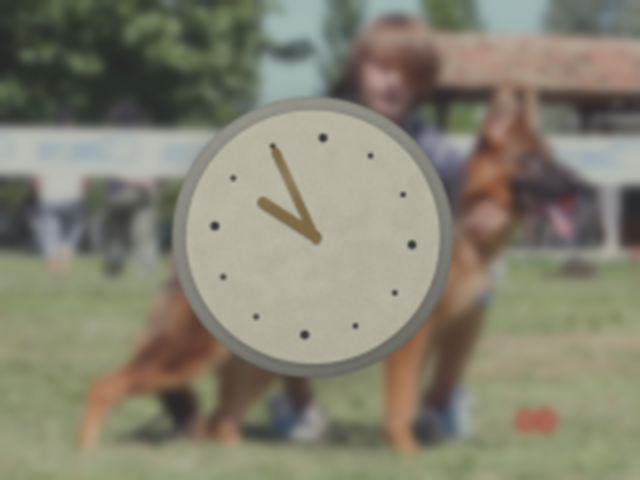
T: 9 h 55 min
